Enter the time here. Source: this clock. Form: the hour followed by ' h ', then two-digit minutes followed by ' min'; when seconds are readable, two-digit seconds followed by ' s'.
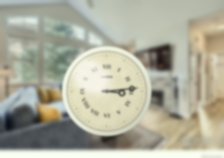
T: 3 h 14 min
